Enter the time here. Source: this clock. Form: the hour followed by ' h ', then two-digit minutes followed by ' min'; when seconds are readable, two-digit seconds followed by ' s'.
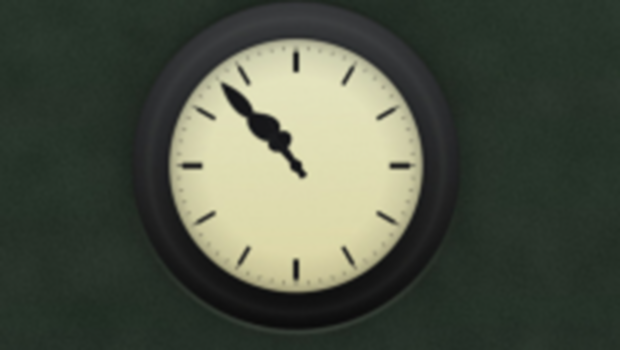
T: 10 h 53 min
